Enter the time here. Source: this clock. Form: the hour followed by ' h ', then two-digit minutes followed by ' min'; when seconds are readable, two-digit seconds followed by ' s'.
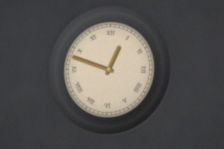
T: 12 h 48 min
